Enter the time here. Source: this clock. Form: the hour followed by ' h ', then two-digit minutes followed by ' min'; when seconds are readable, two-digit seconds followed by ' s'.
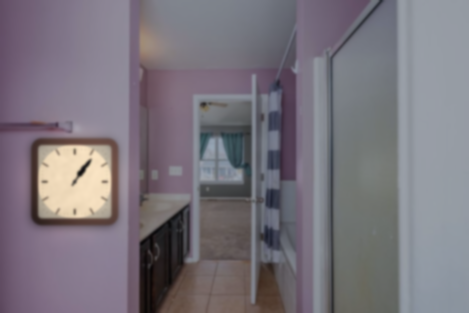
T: 1 h 06 min
